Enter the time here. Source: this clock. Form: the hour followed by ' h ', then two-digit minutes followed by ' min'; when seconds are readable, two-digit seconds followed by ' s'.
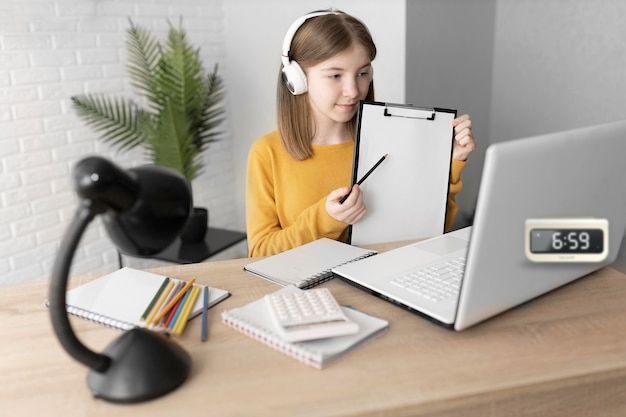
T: 6 h 59 min
